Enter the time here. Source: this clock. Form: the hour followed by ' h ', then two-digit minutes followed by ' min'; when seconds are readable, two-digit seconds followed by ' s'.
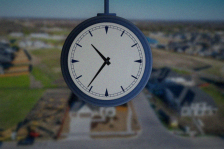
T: 10 h 36 min
